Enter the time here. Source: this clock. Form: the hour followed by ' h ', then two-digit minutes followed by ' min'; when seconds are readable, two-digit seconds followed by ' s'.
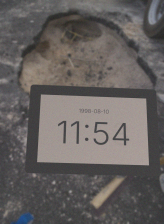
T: 11 h 54 min
